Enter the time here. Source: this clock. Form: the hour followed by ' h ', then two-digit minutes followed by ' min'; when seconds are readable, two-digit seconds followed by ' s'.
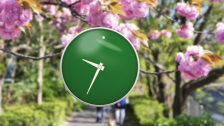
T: 9 h 33 min
